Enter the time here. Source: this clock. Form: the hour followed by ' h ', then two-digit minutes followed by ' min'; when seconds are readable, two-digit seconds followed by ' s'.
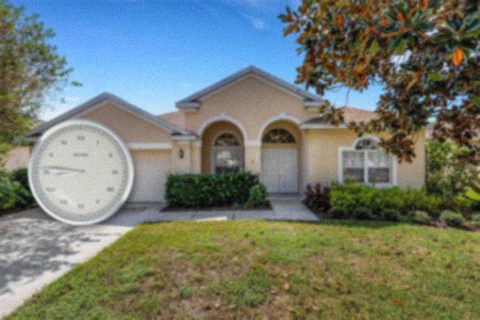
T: 8 h 46 min
